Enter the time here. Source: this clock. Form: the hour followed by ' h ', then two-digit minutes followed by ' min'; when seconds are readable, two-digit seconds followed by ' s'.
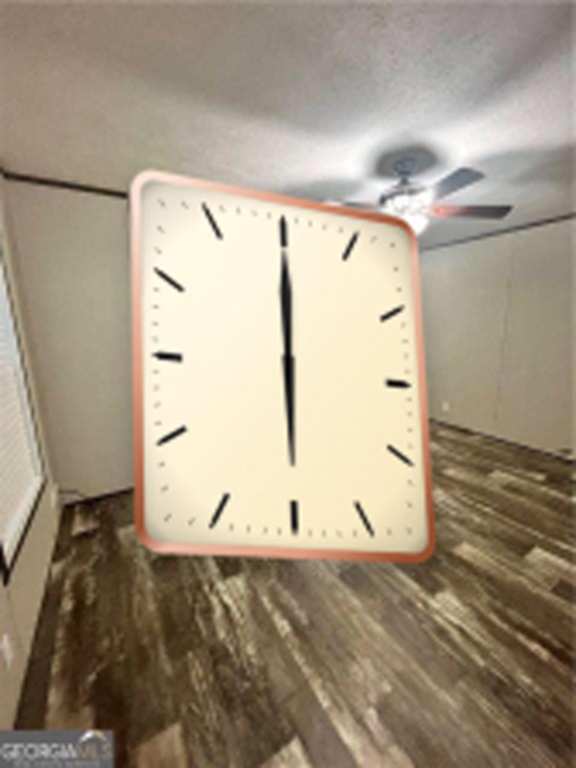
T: 6 h 00 min
